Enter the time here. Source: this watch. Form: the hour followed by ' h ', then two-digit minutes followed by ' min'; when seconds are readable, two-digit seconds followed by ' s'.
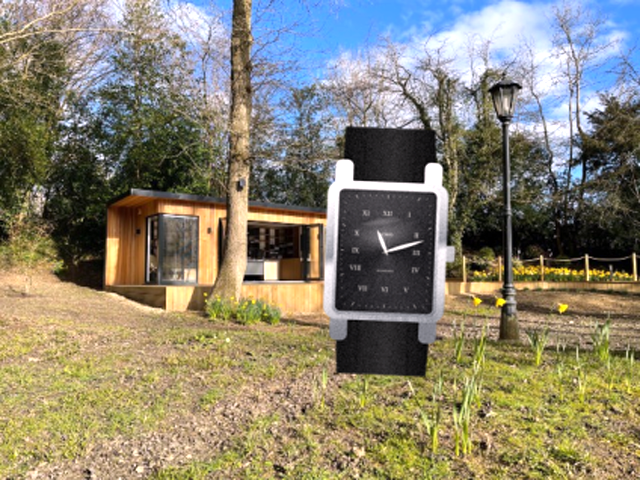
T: 11 h 12 min
